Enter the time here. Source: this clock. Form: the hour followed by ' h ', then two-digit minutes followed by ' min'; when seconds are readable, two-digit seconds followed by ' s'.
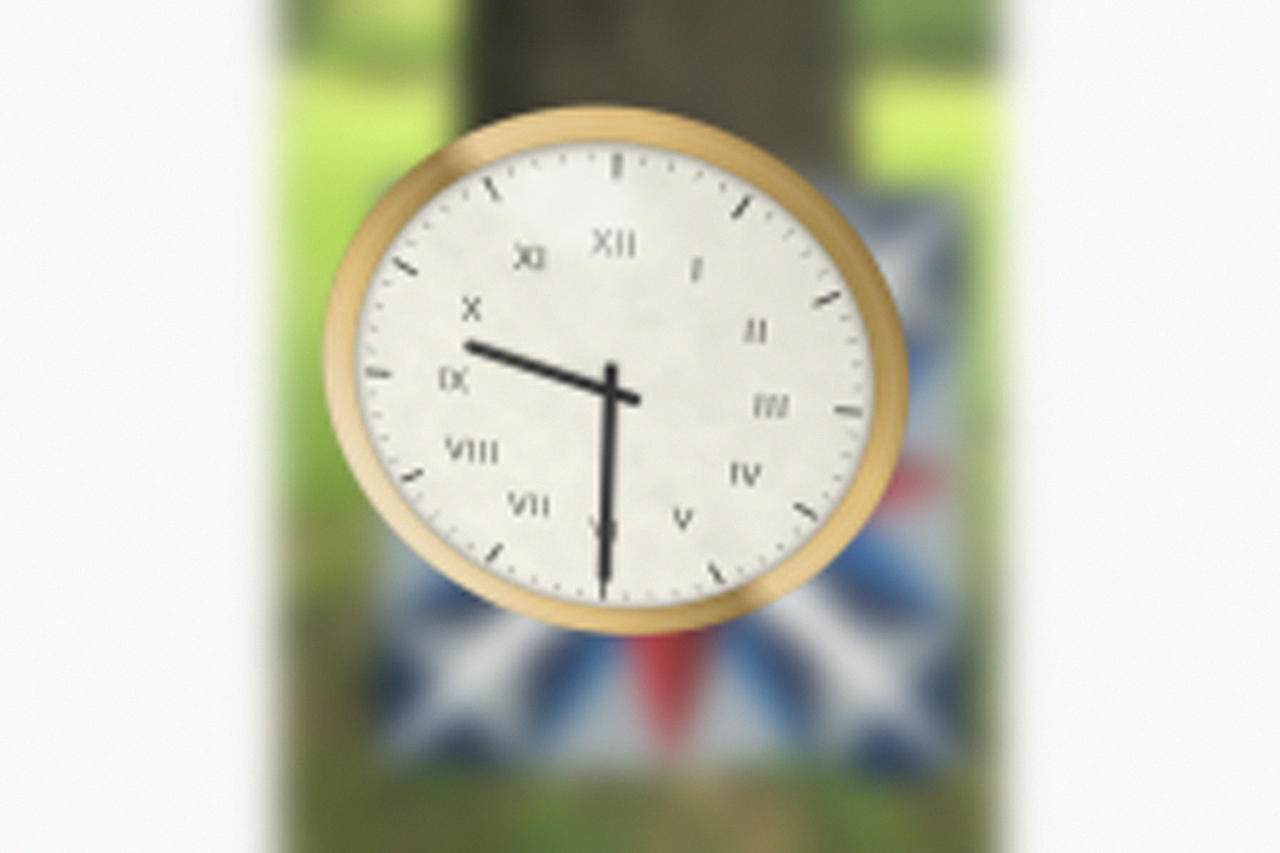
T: 9 h 30 min
